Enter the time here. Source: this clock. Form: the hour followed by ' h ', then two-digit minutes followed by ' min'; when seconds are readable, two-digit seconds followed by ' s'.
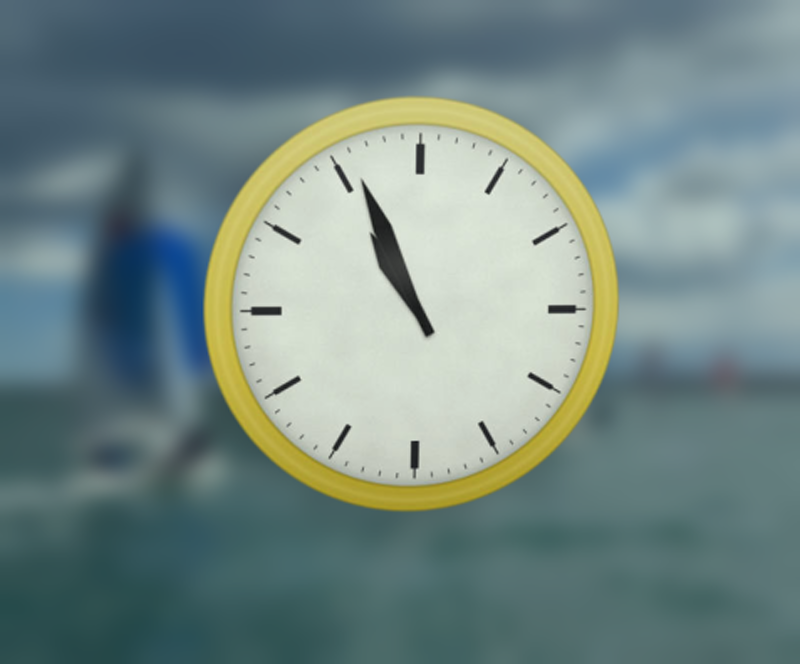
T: 10 h 56 min
